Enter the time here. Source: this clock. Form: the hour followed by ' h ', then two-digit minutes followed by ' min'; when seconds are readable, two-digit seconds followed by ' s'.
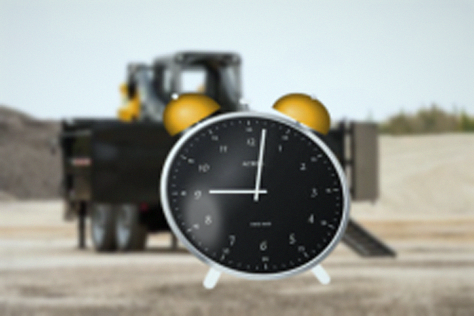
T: 9 h 02 min
